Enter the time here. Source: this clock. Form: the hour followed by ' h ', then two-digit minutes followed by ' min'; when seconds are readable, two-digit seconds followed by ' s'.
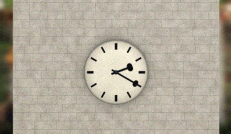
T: 2 h 20 min
